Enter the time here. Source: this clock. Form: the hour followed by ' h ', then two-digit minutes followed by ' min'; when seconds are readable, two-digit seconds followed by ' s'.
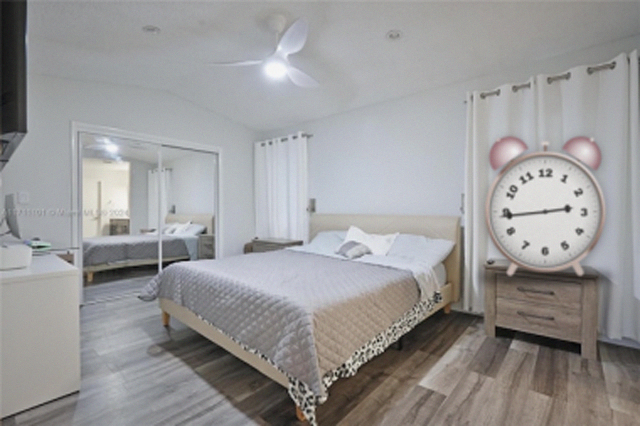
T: 2 h 44 min
